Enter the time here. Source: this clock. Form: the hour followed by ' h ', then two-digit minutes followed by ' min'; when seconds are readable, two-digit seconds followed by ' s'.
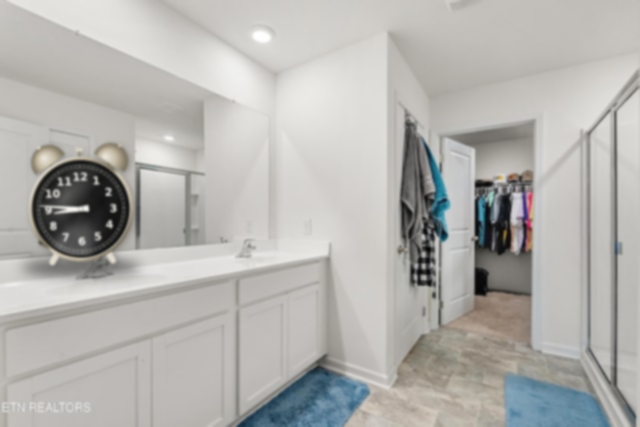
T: 8 h 46 min
